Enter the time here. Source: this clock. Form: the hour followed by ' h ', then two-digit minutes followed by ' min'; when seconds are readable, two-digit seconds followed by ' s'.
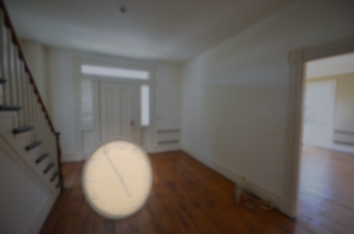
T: 4 h 54 min
